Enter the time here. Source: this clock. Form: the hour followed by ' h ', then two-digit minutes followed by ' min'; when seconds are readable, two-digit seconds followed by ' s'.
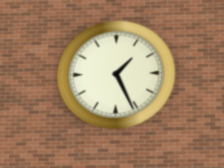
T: 1 h 26 min
